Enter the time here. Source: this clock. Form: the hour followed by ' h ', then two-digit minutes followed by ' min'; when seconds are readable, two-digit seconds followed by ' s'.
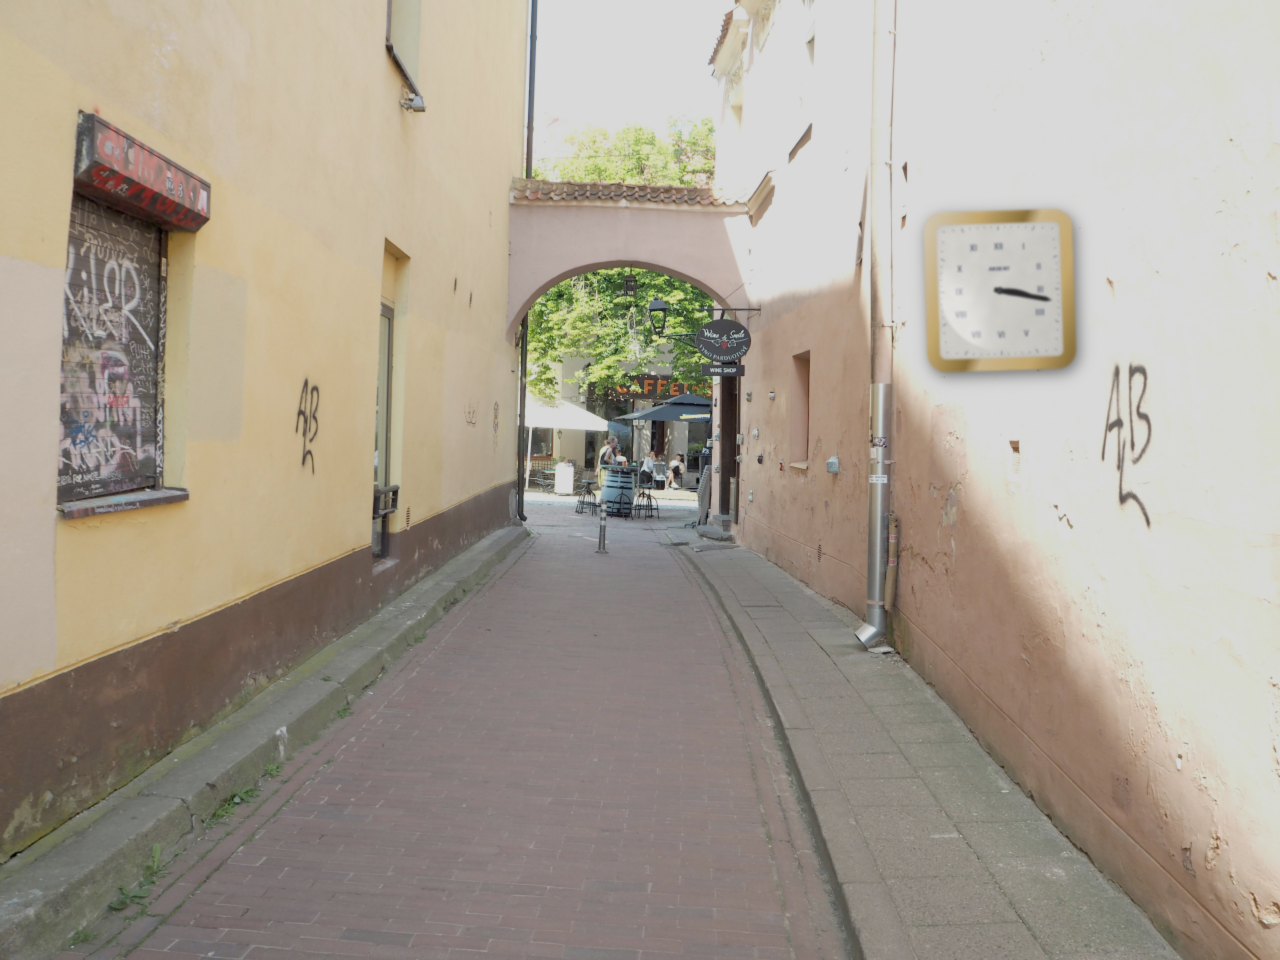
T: 3 h 17 min
